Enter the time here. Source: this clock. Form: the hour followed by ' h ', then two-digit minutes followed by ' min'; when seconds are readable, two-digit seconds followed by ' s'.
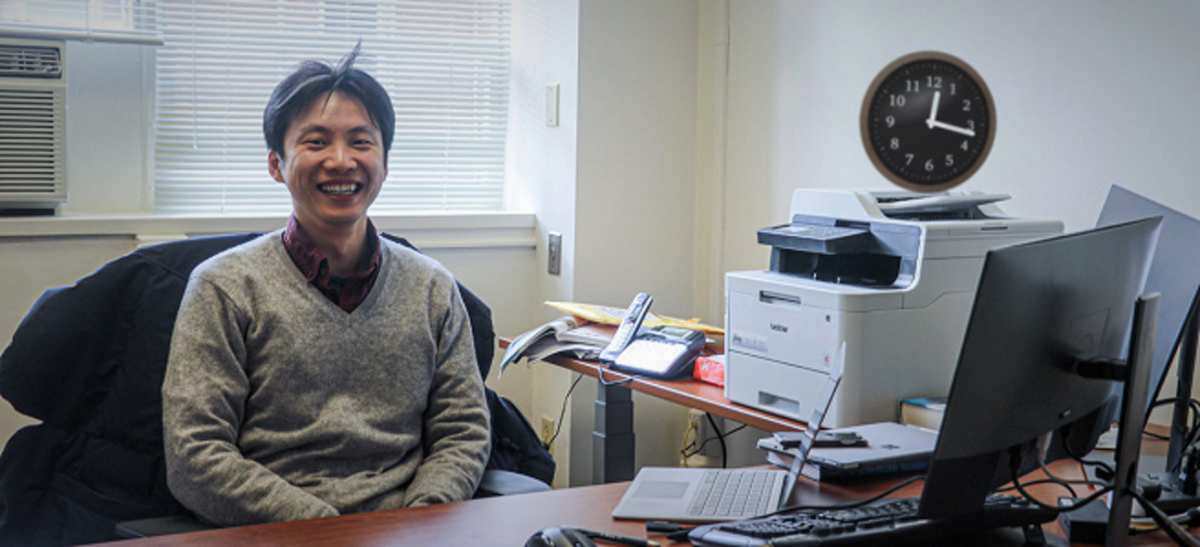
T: 12 h 17 min
